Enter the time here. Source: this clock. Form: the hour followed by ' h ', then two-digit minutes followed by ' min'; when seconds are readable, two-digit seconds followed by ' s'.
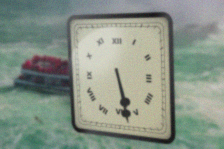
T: 5 h 28 min
